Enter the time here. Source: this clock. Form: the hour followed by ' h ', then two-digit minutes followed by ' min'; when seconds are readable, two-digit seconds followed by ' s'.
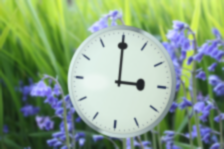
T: 3 h 00 min
